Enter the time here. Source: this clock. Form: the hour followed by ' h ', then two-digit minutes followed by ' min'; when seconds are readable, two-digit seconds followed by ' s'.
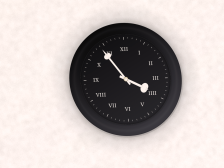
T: 3 h 54 min
